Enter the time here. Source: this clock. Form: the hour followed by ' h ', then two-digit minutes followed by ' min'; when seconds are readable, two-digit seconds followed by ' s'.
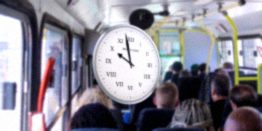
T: 9 h 58 min
